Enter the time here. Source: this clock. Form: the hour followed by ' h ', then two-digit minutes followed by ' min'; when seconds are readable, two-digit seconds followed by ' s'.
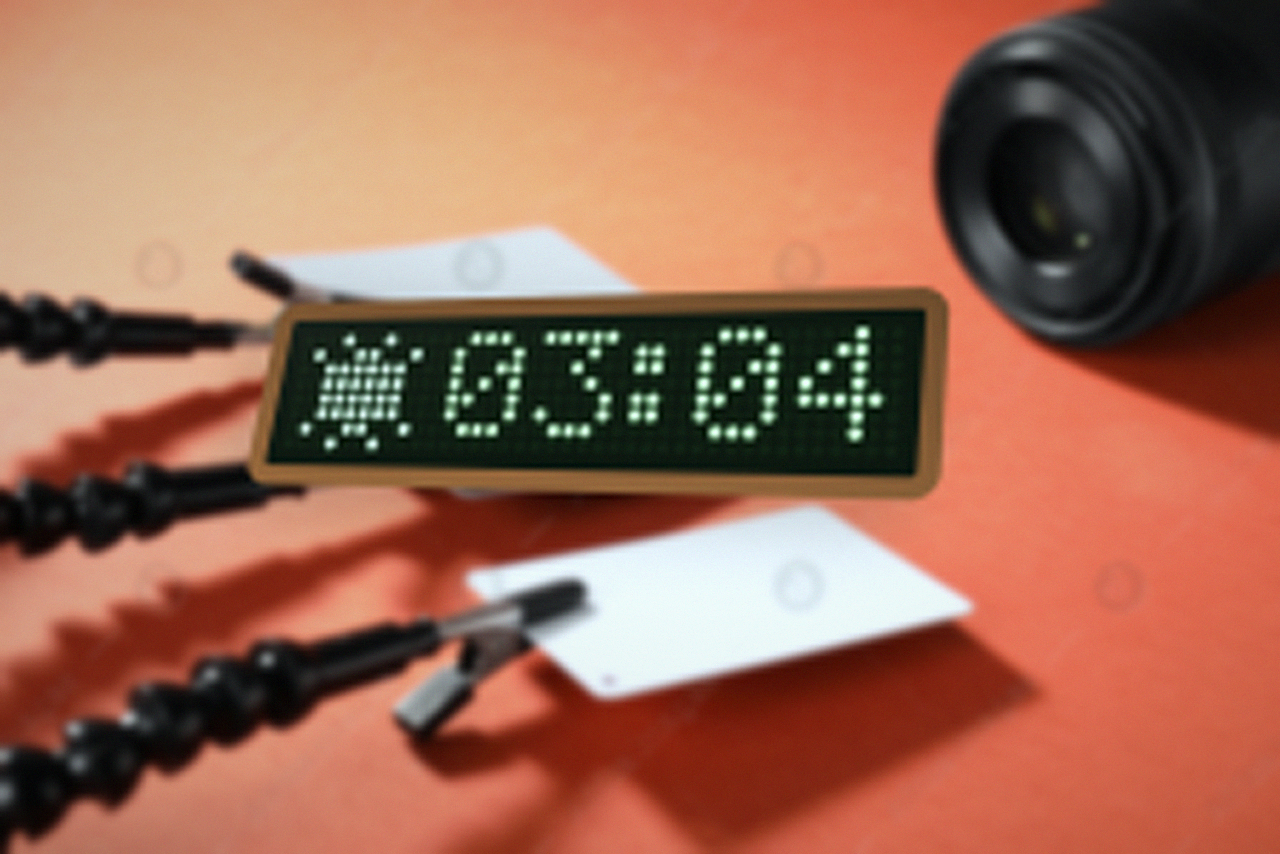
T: 3 h 04 min
